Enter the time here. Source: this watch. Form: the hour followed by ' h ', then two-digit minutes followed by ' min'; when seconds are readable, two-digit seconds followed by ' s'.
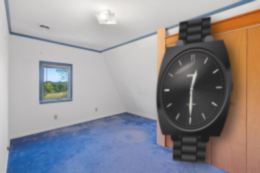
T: 12 h 30 min
